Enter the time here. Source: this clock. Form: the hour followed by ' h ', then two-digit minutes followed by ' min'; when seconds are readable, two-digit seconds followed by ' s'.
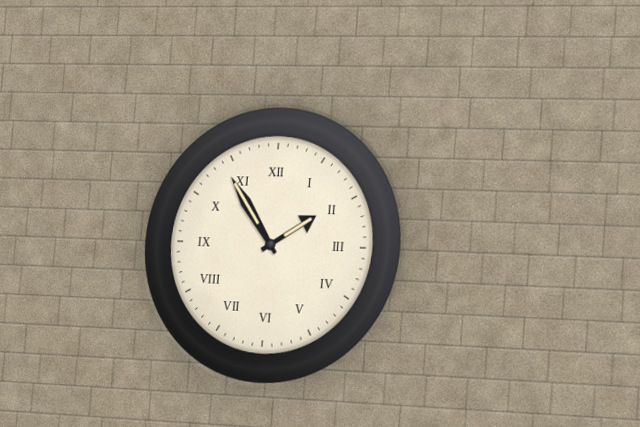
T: 1 h 54 min
